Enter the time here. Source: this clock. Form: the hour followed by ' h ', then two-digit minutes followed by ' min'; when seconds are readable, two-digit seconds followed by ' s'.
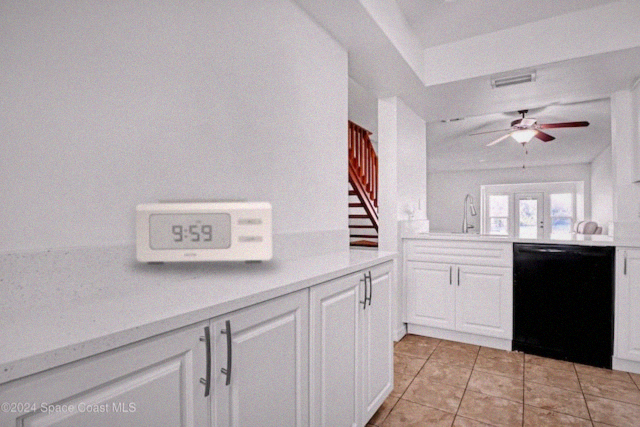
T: 9 h 59 min
